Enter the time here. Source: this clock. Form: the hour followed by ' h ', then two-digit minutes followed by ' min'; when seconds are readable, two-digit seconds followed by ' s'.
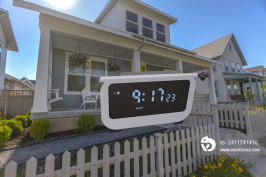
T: 9 h 17 min 23 s
